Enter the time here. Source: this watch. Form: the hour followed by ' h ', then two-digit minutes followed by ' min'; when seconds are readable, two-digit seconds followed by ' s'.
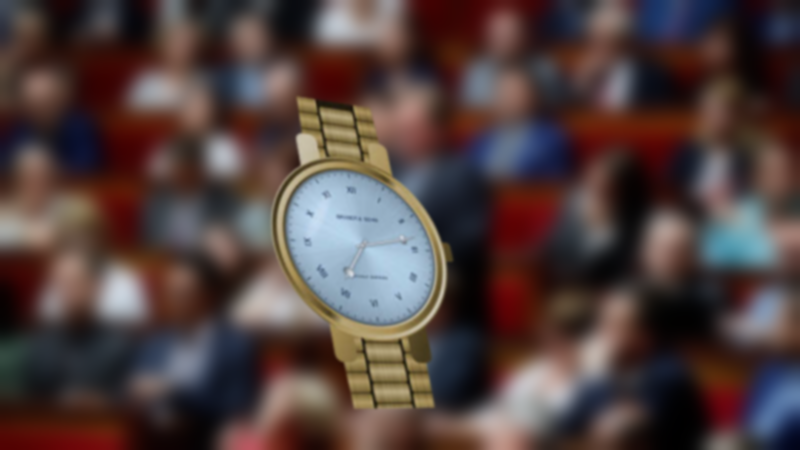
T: 7 h 13 min
